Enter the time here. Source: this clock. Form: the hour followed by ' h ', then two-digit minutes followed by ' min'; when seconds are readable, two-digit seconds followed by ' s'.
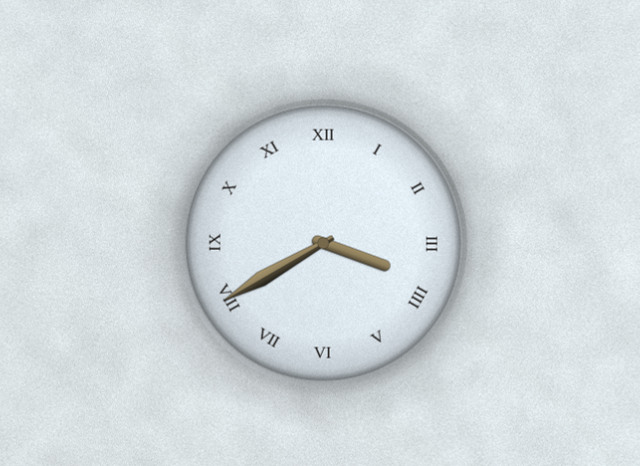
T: 3 h 40 min
